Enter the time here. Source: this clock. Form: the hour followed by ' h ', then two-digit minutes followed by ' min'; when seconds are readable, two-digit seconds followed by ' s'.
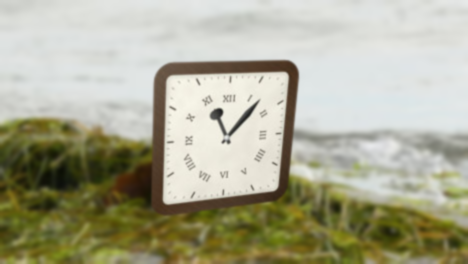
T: 11 h 07 min
